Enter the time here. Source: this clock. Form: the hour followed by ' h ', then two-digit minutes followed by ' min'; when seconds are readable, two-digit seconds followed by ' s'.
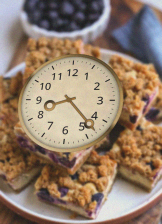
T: 8 h 23 min
